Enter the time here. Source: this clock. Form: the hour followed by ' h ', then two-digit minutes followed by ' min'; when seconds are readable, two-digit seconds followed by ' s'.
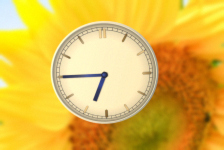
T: 6 h 45 min
